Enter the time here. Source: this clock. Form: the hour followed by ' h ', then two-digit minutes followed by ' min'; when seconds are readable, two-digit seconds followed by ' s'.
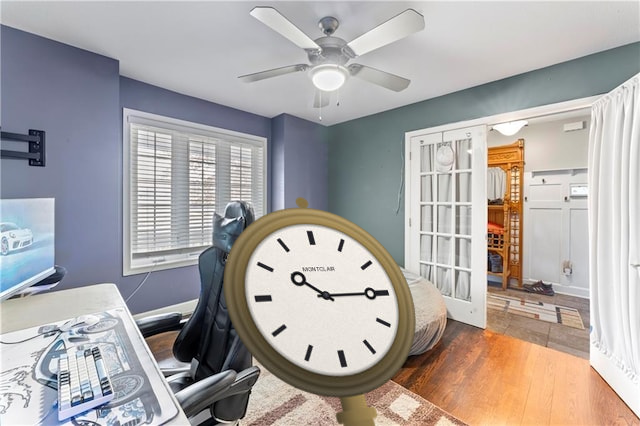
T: 10 h 15 min
